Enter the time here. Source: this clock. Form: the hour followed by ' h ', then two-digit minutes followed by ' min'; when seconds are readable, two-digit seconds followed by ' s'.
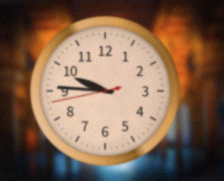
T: 9 h 45 min 43 s
